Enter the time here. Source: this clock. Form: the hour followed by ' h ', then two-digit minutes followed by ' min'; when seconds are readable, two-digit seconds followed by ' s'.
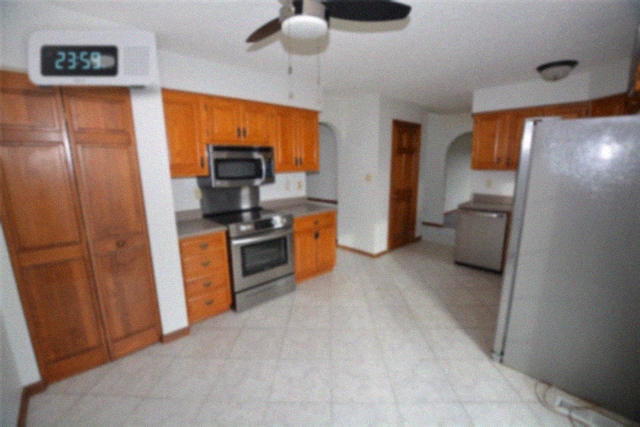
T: 23 h 59 min
